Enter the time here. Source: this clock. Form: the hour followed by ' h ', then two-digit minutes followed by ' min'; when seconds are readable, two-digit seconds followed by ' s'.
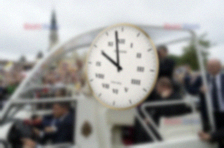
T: 9 h 58 min
